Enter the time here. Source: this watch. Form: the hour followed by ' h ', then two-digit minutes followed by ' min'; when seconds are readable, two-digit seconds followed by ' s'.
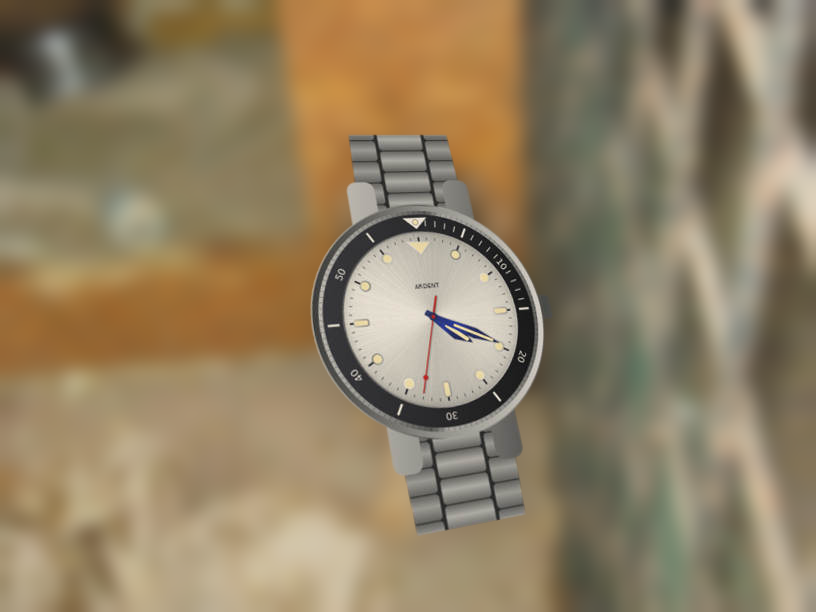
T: 4 h 19 min 33 s
